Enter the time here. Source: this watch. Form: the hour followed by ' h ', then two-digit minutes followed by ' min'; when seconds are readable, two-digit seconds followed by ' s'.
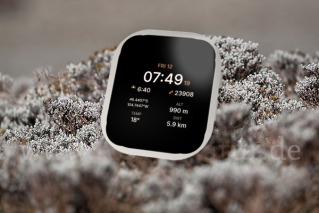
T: 7 h 49 min
